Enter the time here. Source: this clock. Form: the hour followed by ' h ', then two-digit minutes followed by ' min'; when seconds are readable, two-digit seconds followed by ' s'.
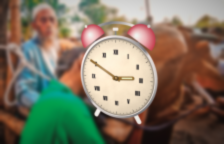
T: 2 h 50 min
